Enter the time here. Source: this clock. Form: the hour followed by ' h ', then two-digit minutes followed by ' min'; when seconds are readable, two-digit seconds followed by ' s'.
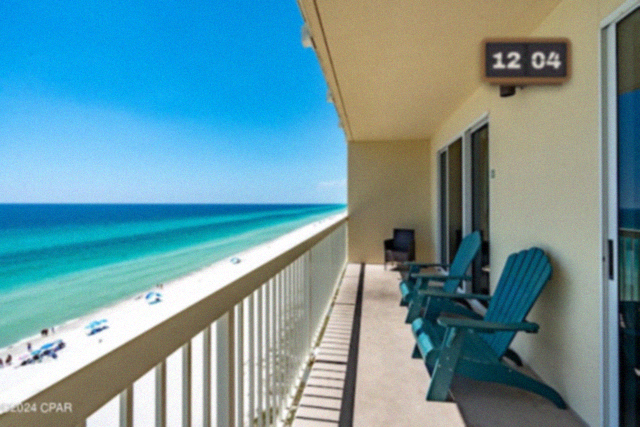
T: 12 h 04 min
